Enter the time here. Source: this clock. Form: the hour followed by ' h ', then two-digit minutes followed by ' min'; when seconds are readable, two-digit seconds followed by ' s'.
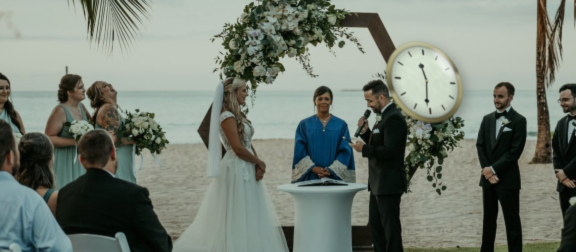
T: 11 h 31 min
